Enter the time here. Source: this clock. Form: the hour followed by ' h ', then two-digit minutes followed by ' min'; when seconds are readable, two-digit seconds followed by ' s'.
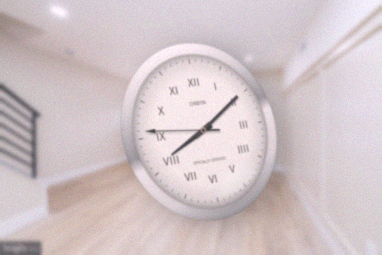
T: 8 h 09 min 46 s
